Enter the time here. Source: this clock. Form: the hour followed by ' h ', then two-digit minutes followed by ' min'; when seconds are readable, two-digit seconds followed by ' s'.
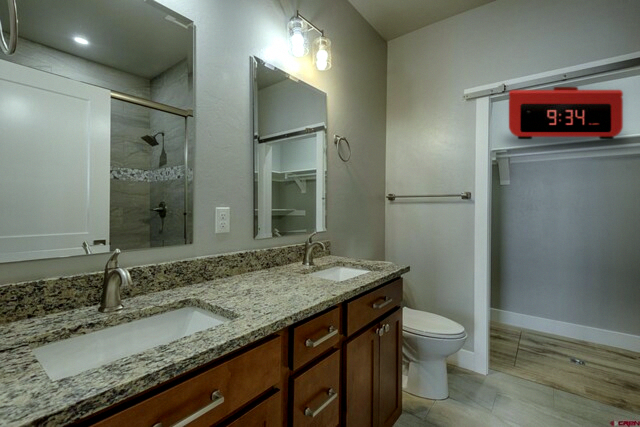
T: 9 h 34 min
